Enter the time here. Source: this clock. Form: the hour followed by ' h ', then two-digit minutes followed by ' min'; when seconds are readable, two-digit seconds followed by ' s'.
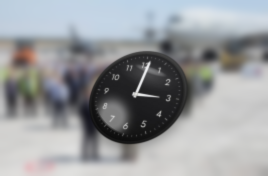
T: 3 h 01 min
